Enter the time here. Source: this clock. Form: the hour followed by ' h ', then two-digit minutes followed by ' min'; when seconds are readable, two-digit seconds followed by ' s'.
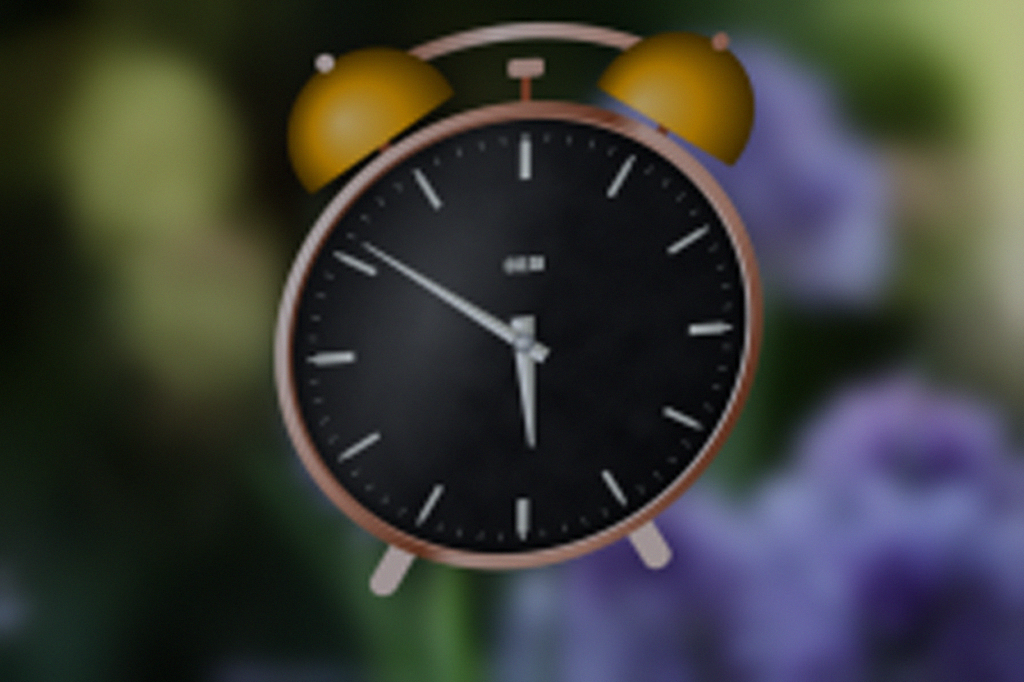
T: 5 h 51 min
